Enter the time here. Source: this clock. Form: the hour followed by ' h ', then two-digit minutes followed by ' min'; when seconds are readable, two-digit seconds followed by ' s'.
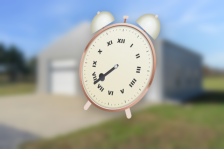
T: 7 h 38 min
